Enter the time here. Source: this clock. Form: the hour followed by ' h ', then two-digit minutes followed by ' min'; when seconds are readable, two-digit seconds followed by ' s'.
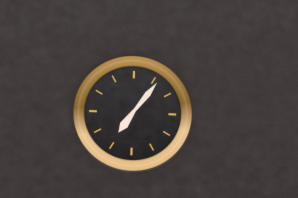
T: 7 h 06 min
